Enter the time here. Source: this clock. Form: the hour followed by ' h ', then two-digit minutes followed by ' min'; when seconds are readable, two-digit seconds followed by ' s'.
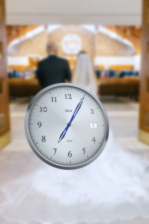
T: 7 h 05 min
